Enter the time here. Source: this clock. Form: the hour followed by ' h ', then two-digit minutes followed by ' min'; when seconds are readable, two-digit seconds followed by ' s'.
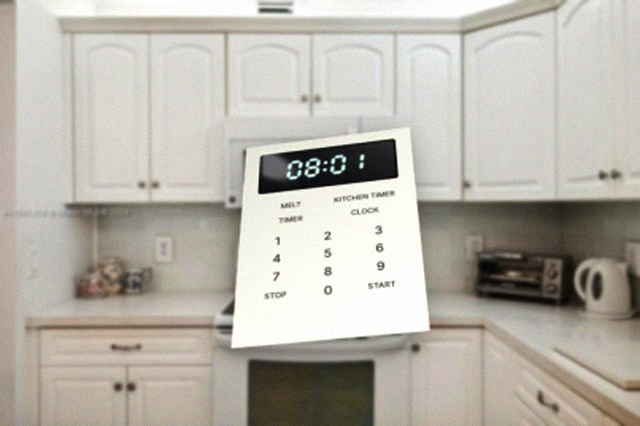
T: 8 h 01 min
